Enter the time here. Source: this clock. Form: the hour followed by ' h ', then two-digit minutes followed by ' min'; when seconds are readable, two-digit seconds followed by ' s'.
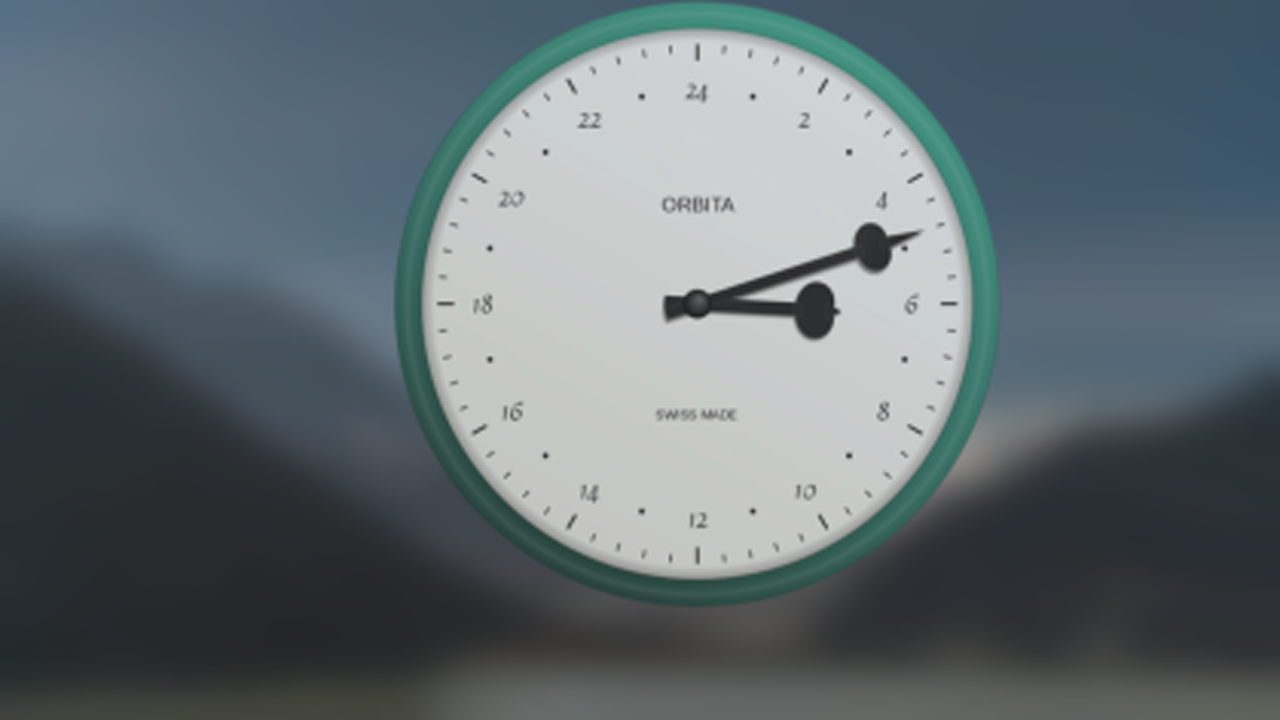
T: 6 h 12 min
